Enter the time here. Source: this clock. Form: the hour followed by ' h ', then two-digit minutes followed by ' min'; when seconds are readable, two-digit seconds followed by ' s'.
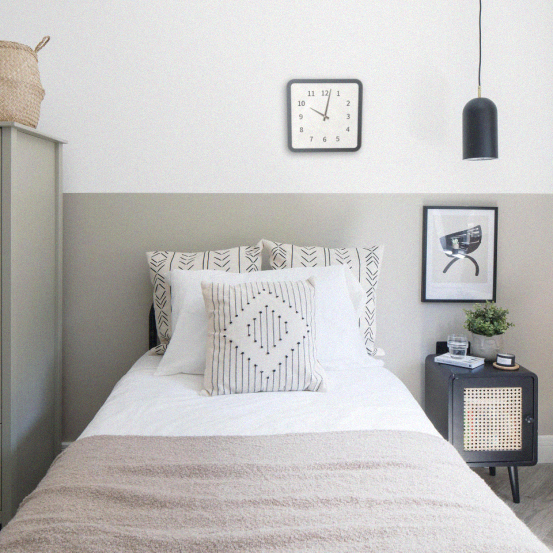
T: 10 h 02 min
